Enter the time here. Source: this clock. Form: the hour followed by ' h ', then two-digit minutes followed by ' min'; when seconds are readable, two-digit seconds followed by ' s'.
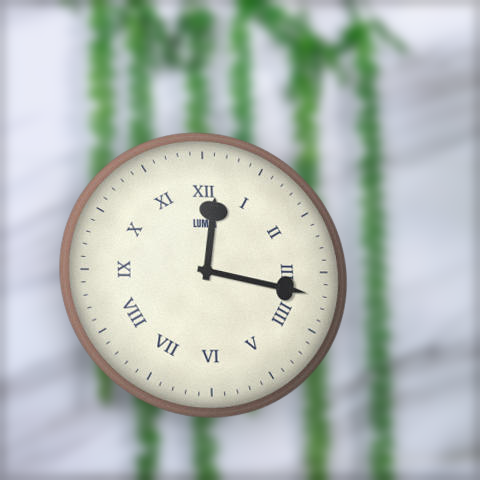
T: 12 h 17 min
